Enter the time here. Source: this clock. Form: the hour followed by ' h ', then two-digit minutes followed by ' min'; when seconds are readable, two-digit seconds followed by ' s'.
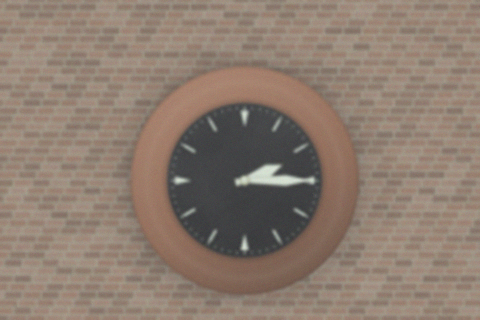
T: 2 h 15 min
